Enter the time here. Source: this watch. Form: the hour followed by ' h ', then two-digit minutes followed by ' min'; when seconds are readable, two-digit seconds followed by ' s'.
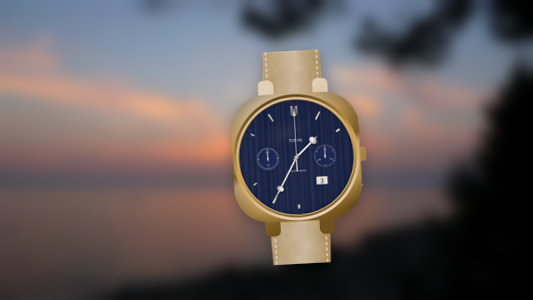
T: 1 h 35 min
